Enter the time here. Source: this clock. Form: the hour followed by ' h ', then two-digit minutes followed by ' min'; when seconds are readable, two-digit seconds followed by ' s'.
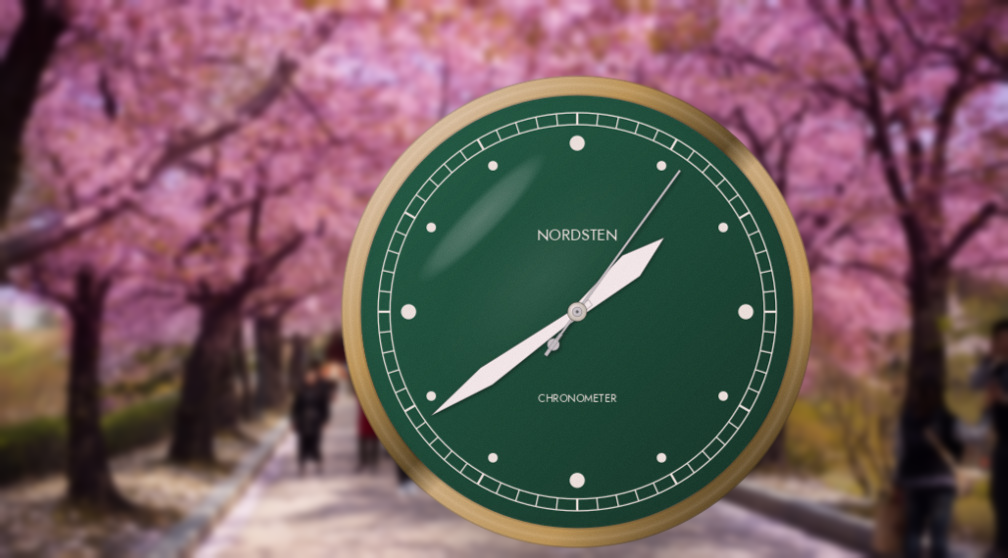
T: 1 h 39 min 06 s
